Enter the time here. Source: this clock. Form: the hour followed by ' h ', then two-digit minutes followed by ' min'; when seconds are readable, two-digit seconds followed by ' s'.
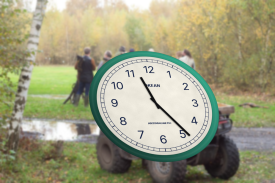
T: 11 h 24 min
